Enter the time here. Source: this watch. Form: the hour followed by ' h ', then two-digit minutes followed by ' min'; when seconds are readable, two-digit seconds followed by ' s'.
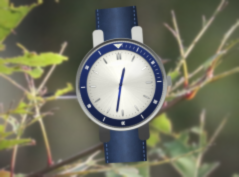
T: 12 h 32 min
